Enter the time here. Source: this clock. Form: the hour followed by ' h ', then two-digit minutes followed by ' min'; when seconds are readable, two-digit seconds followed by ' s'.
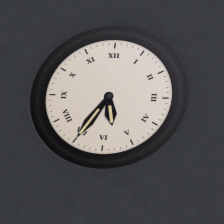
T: 5 h 35 min
